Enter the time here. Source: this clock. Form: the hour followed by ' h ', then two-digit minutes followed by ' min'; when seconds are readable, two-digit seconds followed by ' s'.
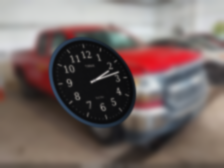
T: 2 h 13 min
